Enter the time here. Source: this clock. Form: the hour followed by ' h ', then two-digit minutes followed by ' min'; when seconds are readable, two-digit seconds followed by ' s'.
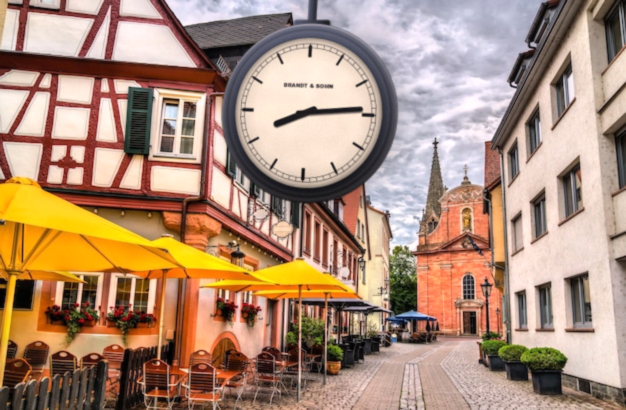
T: 8 h 14 min
